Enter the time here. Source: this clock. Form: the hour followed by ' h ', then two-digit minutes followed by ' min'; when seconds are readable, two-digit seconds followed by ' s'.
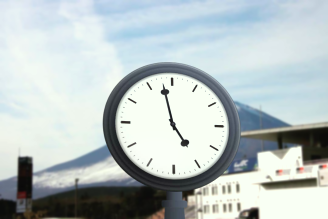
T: 4 h 58 min
